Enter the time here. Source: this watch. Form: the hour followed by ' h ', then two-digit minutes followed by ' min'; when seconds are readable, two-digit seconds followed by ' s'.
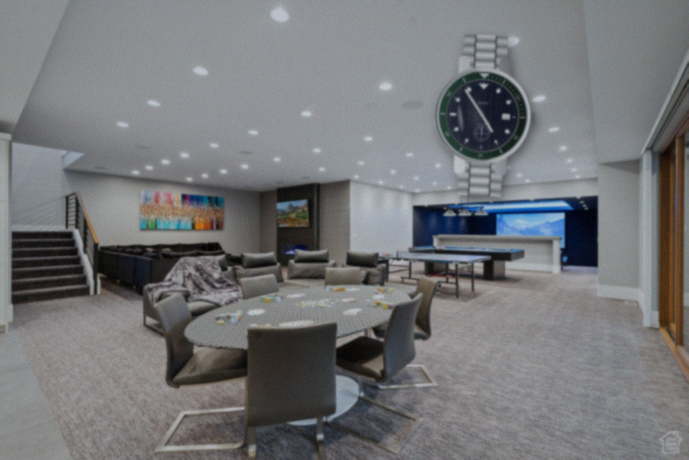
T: 4 h 54 min
